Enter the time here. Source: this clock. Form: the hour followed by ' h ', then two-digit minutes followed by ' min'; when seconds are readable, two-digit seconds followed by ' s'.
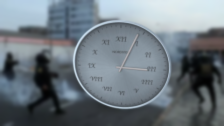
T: 3 h 04 min
